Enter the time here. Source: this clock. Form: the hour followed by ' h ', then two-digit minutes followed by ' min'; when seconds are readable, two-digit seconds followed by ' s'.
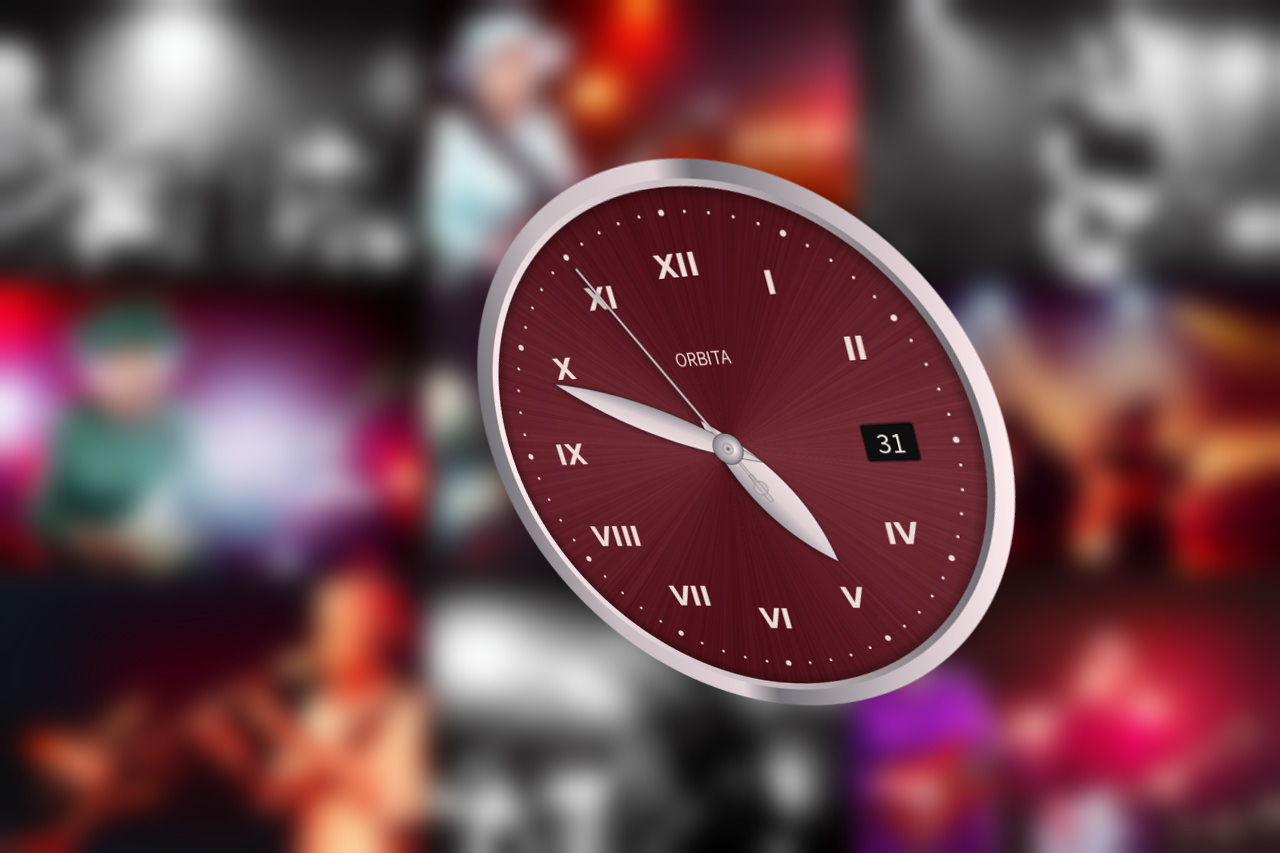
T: 4 h 48 min 55 s
